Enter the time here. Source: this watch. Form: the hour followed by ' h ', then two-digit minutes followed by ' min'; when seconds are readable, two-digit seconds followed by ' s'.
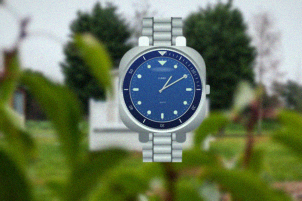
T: 1 h 10 min
